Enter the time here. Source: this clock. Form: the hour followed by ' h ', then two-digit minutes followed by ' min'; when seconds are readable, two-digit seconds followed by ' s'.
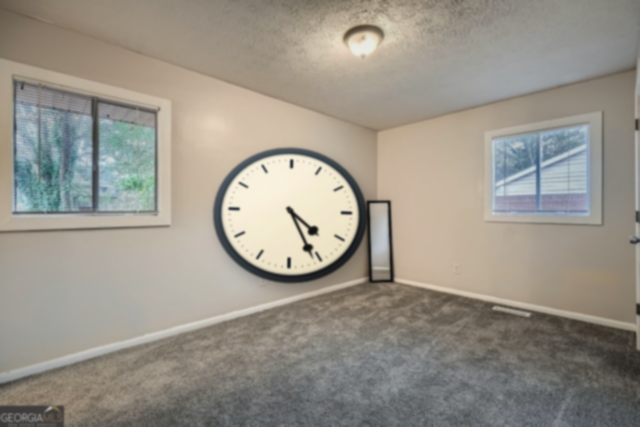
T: 4 h 26 min
